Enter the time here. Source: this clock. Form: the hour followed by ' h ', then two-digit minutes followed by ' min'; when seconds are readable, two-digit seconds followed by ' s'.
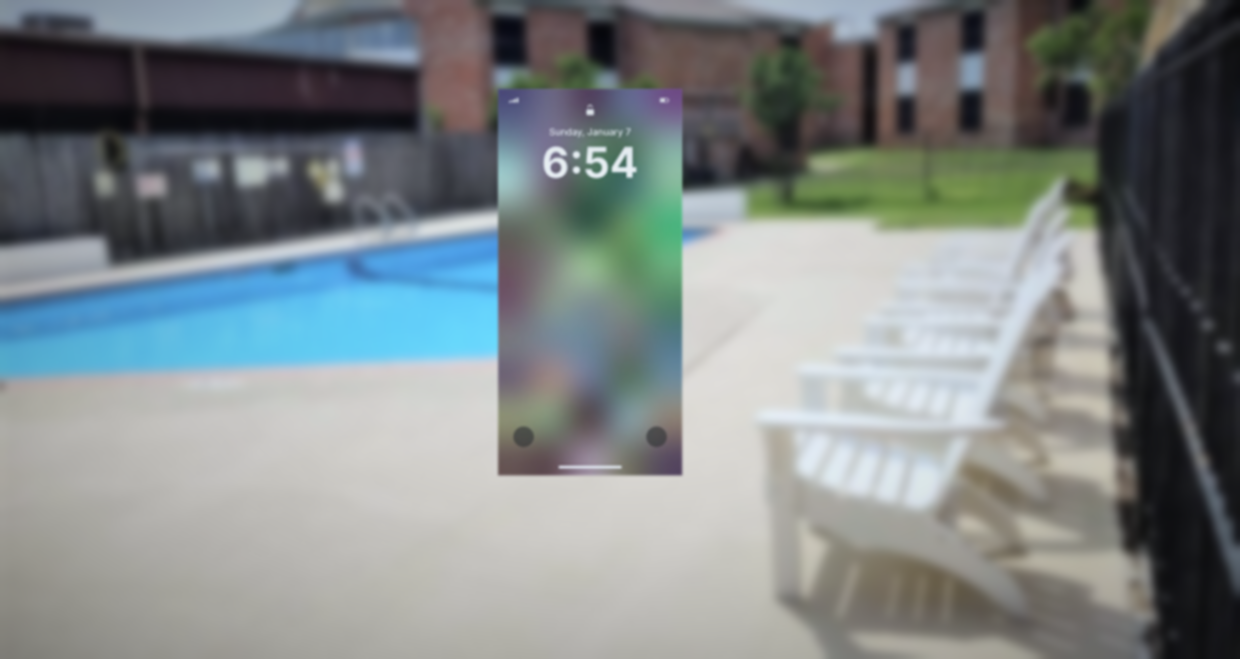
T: 6 h 54 min
